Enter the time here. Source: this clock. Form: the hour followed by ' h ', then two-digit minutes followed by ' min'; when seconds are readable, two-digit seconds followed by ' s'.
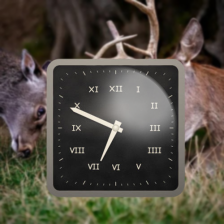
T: 6 h 49 min
